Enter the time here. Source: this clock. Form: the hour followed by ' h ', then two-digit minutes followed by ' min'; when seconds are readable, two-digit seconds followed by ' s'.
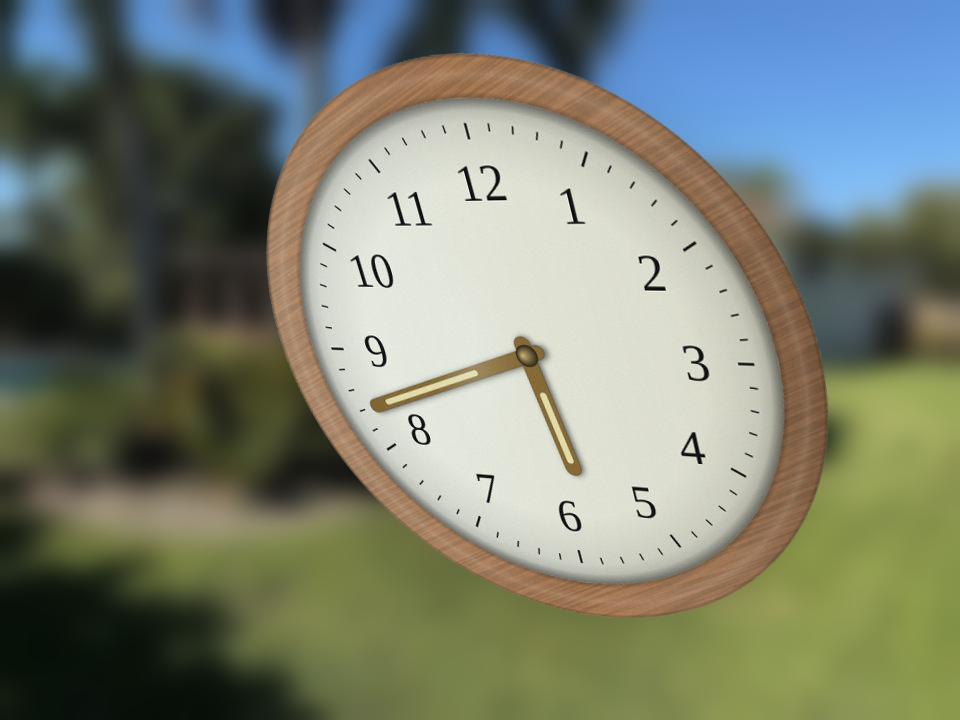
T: 5 h 42 min
